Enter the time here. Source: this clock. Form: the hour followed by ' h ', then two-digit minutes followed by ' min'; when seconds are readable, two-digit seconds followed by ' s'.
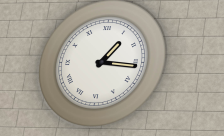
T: 1 h 16 min
